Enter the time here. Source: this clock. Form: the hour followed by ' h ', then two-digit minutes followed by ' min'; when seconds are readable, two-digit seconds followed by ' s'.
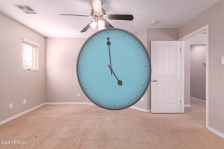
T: 5 h 00 min
